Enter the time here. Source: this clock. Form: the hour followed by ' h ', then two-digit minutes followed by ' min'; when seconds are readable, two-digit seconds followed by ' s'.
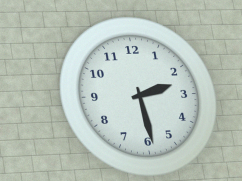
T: 2 h 29 min
